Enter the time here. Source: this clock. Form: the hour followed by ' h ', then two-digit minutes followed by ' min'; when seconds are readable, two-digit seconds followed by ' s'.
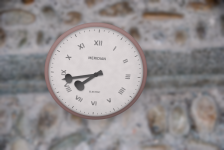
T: 7 h 43 min
